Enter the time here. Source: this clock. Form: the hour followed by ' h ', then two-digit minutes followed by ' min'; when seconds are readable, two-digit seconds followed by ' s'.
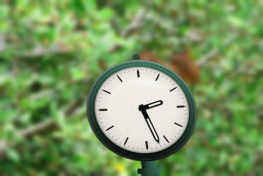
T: 2 h 27 min
